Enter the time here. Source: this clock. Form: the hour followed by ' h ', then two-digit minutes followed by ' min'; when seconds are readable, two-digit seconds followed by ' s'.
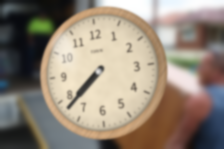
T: 7 h 38 min
